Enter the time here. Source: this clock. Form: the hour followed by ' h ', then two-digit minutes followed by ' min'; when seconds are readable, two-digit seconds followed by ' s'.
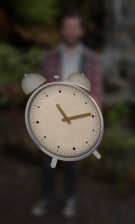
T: 11 h 14 min
